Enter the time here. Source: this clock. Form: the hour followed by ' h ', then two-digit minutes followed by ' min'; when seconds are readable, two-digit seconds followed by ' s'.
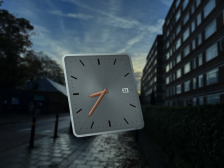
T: 8 h 37 min
